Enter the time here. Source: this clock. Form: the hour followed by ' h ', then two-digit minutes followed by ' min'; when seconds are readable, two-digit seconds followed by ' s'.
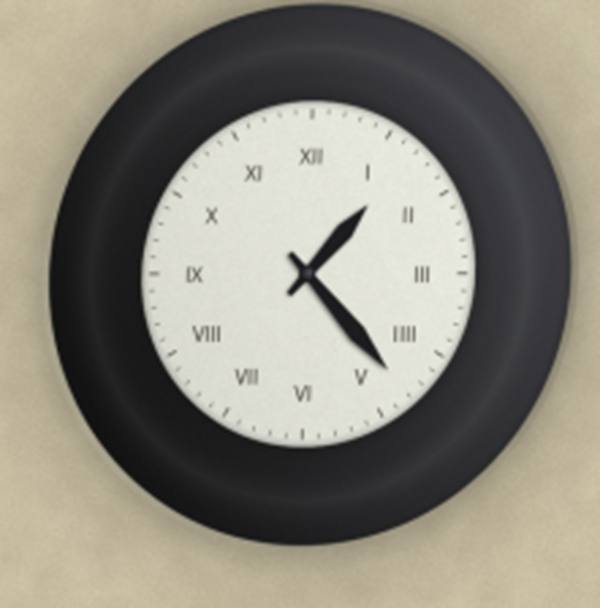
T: 1 h 23 min
